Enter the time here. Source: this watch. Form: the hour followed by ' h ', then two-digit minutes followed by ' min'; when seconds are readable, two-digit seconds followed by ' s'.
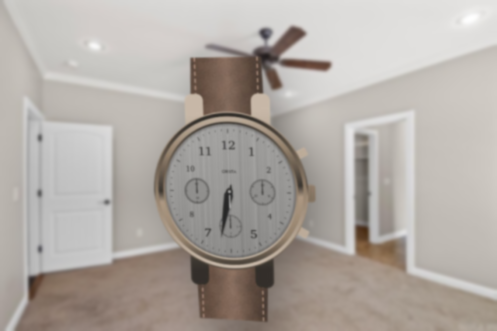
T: 6 h 32 min
